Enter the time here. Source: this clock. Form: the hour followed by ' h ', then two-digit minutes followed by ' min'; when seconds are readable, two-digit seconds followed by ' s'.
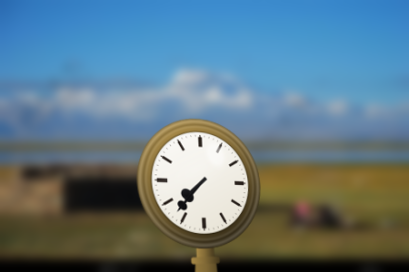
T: 7 h 37 min
